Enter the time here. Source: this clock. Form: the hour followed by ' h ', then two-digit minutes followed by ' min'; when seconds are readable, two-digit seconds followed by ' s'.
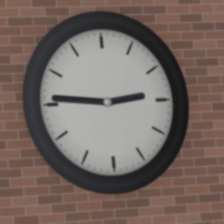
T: 2 h 46 min
